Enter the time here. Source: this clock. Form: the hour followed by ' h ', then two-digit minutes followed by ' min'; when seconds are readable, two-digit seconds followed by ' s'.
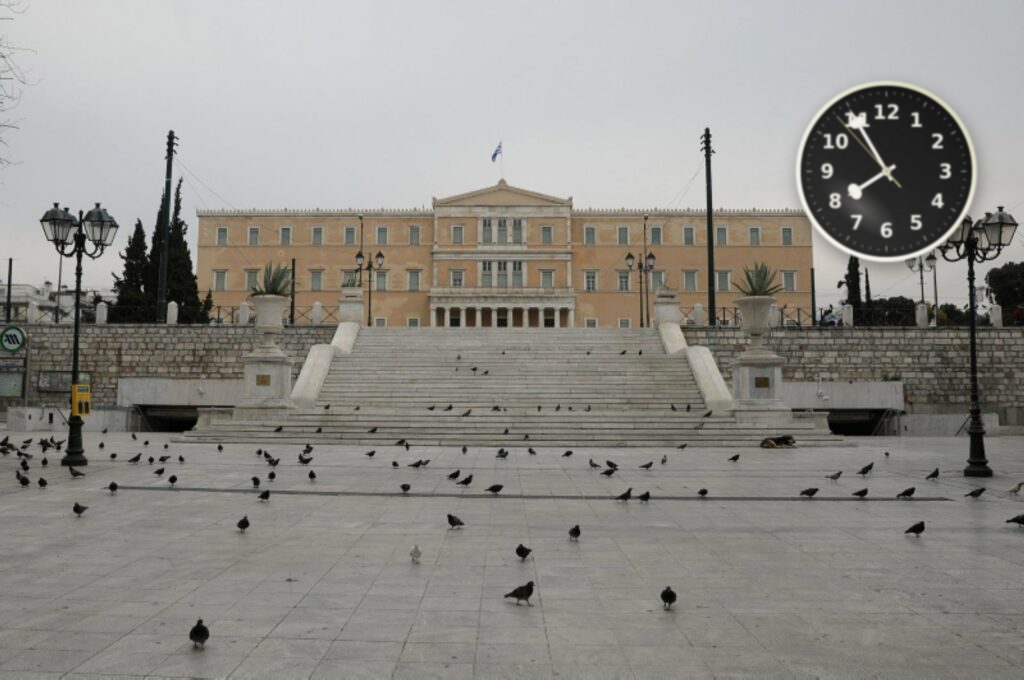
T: 7 h 54 min 53 s
